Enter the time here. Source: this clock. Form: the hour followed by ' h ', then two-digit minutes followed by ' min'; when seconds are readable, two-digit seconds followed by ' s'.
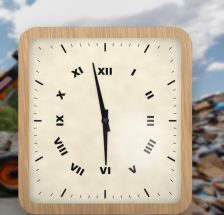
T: 5 h 58 min
